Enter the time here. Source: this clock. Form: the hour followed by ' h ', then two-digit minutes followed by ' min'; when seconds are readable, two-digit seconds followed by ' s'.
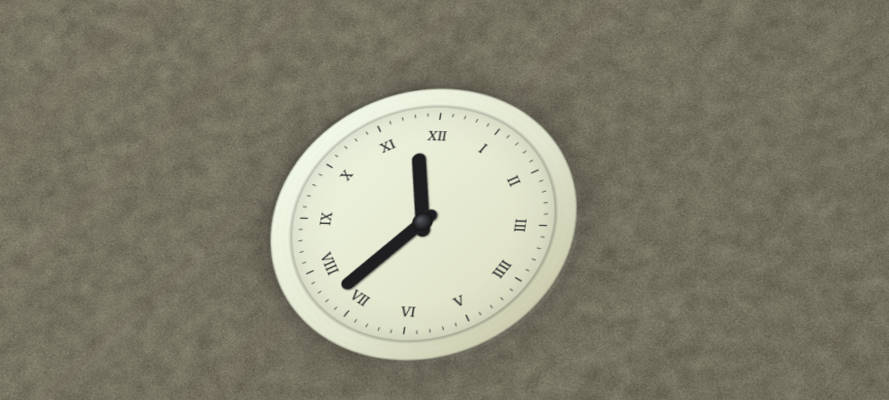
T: 11 h 37 min
